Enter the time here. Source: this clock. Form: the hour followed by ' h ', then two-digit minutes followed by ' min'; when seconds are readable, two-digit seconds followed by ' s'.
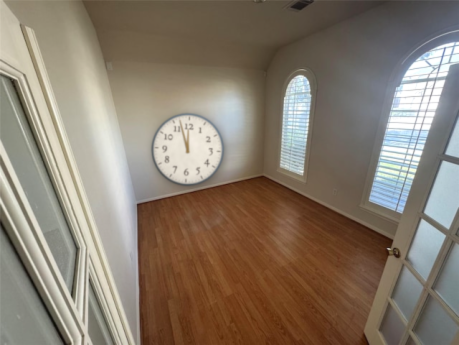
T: 11 h 57 min
